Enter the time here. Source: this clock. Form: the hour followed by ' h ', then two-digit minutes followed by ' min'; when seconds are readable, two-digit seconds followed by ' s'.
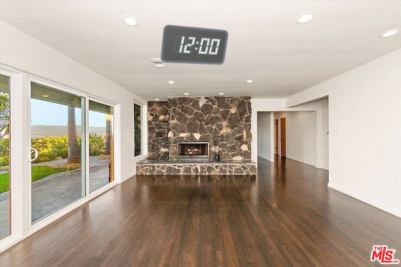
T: 12 h 00 min
